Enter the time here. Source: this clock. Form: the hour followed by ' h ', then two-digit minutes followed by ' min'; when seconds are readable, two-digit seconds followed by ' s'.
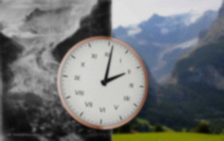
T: 2 h 01 min
